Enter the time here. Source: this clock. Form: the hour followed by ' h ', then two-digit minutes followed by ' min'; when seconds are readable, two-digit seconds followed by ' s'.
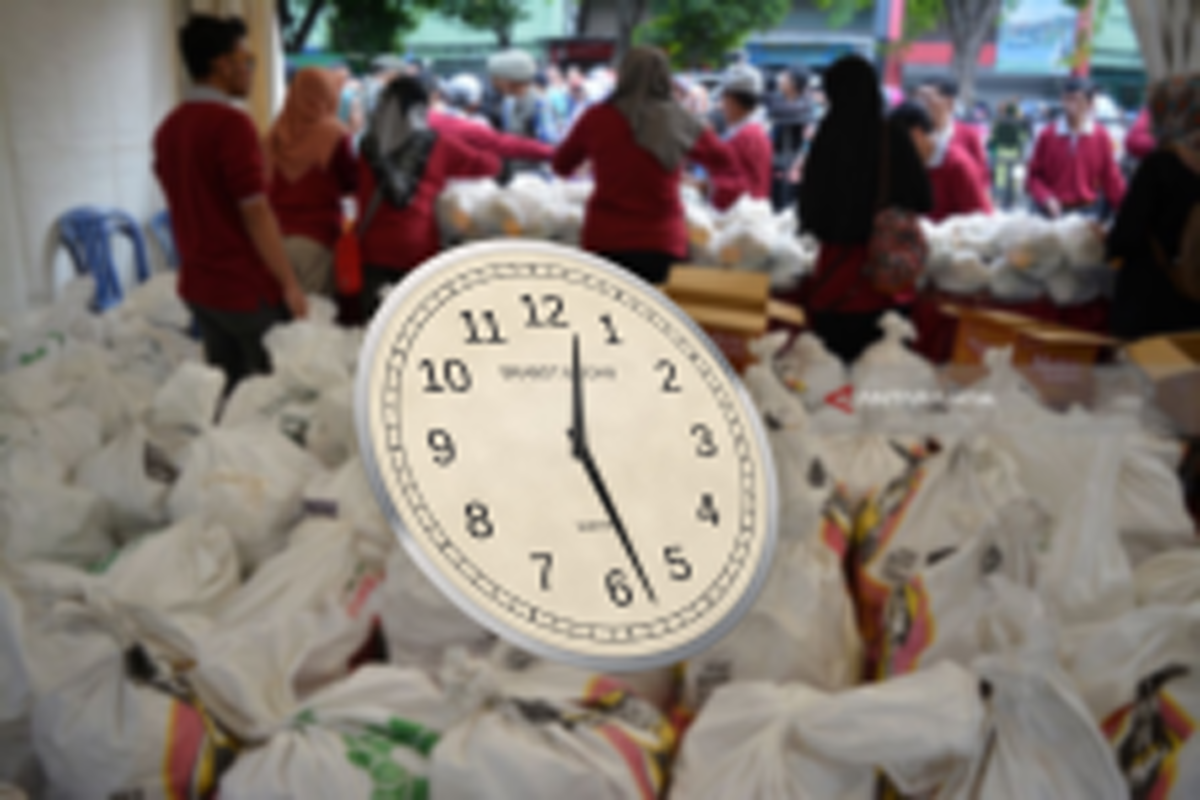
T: 12 h 28 min
